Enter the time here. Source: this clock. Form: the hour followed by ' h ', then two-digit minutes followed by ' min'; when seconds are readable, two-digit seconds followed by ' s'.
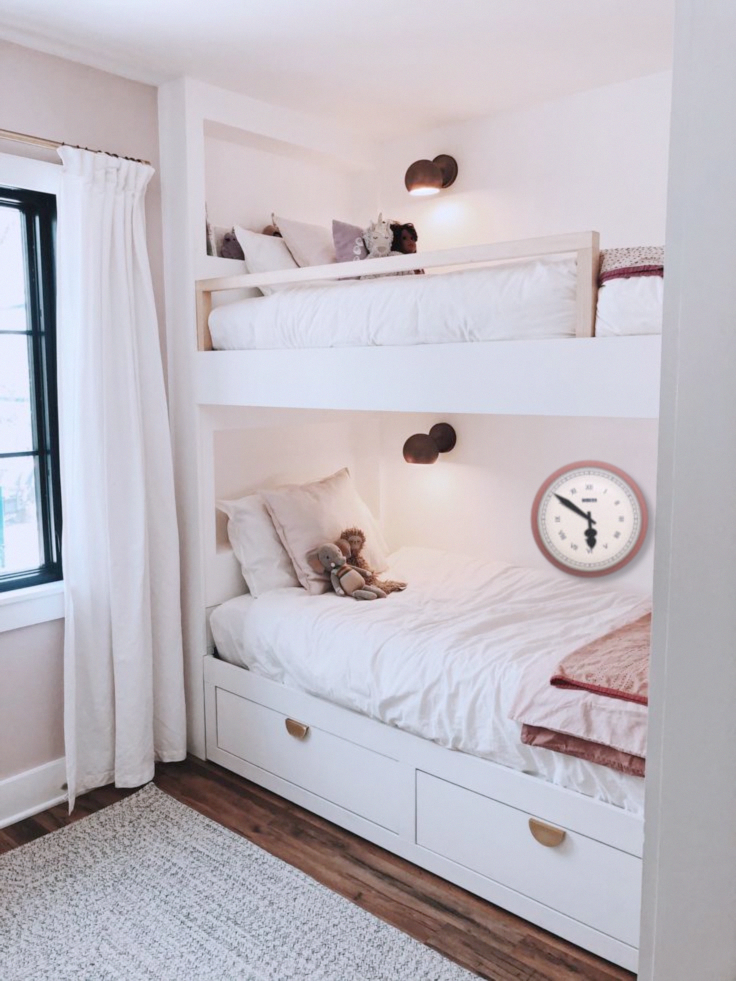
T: 5 h 51 min
